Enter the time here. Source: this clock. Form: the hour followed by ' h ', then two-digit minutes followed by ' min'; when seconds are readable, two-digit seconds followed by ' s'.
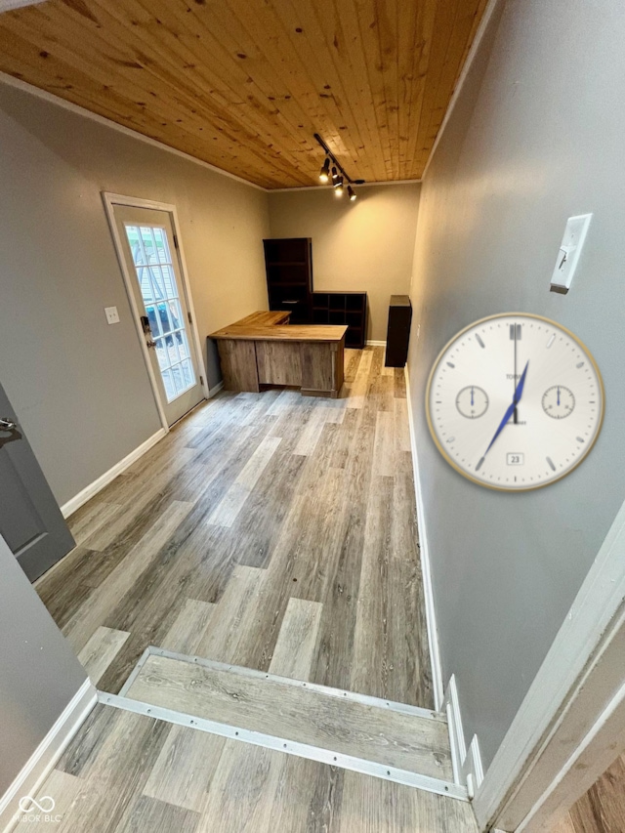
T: 12 h 35 min
